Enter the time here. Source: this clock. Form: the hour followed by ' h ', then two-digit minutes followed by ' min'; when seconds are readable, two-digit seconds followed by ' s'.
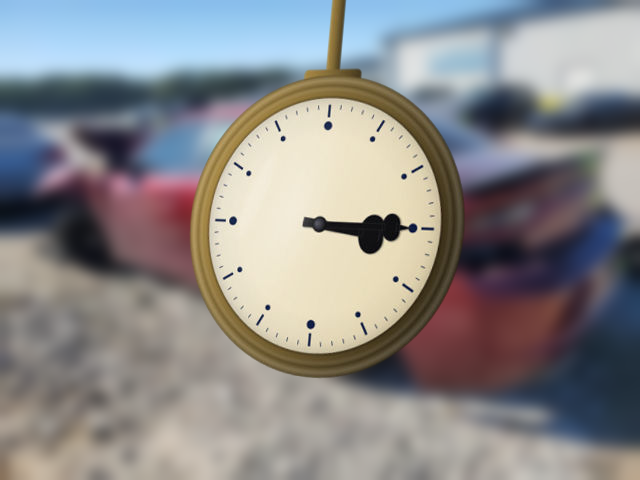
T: 3 h 15 min
